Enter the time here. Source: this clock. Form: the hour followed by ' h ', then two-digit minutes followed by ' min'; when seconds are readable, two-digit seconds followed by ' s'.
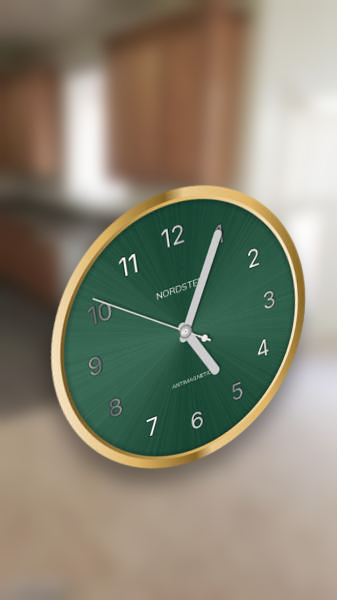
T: 5 h 04 min 51 s
